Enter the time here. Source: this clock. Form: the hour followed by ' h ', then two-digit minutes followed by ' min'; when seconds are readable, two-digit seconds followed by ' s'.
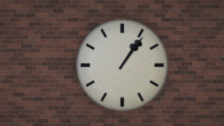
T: 1 h 06 min
